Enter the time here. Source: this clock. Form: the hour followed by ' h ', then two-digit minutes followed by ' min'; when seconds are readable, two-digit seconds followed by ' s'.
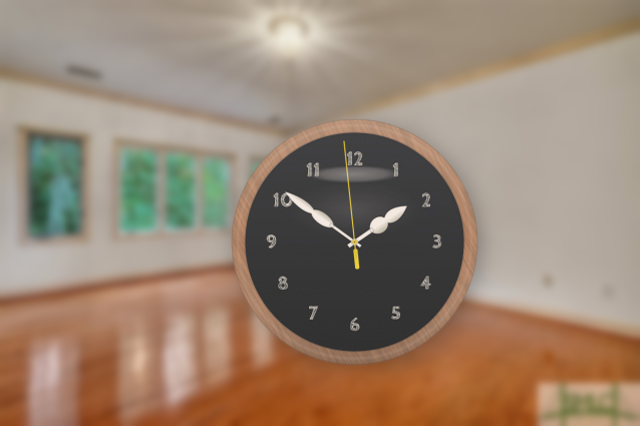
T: 1 h 50 min 59 s
